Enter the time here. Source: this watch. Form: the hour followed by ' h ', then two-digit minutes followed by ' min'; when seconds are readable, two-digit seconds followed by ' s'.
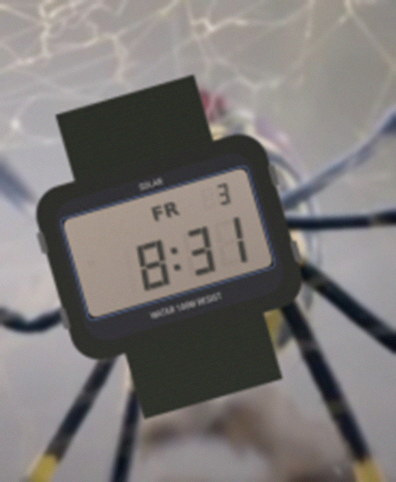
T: 8 h 31 min
